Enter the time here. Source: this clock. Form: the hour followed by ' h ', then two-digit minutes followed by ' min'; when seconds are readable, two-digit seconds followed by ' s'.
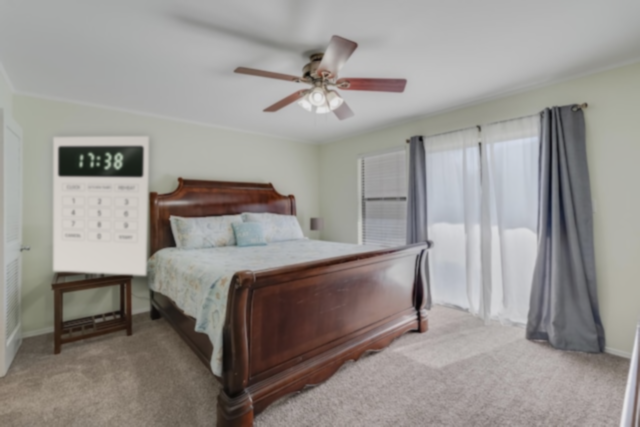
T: 17 h 38 min
